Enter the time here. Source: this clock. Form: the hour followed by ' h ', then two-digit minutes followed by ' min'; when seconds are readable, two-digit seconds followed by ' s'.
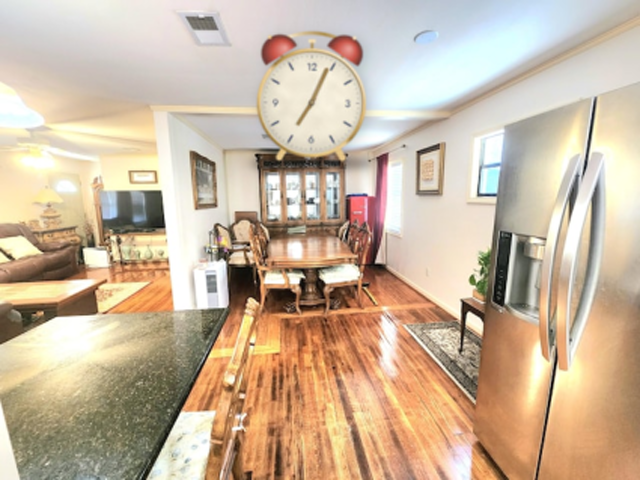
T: 7 h 04 min
